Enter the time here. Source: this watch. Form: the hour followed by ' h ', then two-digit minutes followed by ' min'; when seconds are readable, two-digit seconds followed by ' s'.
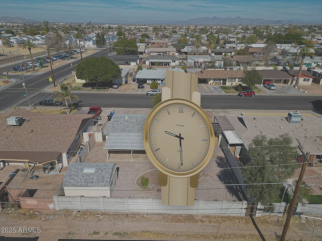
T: 9 h 29 min
